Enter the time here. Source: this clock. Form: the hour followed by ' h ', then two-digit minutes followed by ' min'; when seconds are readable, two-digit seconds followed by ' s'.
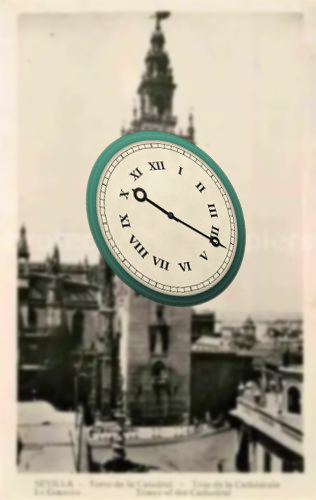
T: 10 h 21 min
